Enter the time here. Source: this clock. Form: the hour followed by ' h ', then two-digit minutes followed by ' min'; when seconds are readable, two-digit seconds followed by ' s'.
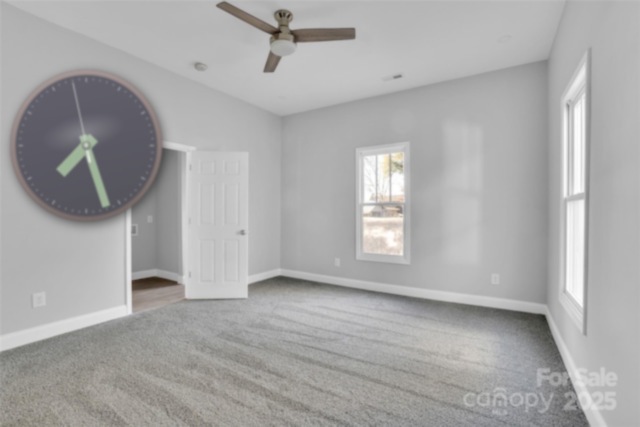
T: 7 h 26 min 58 s
